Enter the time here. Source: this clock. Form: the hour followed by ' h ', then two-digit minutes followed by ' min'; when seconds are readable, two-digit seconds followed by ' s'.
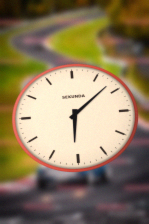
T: 6 h 08 min
